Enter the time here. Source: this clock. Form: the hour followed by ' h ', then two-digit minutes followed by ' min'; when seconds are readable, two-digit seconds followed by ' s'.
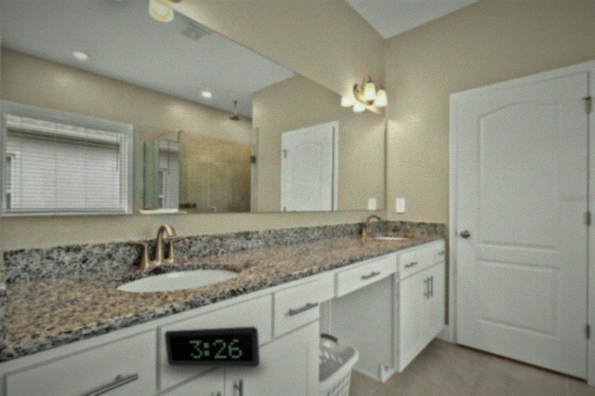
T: 3 h 26 min
